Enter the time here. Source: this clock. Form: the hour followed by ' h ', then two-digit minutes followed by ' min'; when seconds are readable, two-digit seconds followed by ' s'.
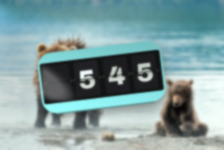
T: 5 h 45 min
